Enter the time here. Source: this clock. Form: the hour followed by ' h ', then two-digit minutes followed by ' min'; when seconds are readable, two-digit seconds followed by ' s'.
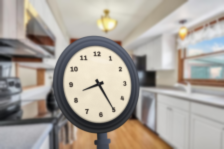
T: 8 h 25 min
